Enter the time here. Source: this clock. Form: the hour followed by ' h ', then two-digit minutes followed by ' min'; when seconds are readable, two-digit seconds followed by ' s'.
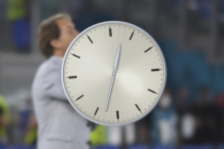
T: 12 h 33 min
